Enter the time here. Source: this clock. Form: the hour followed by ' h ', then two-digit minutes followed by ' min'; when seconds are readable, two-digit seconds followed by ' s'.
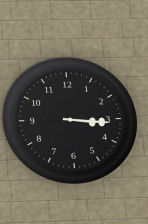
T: 3 h 16 min
